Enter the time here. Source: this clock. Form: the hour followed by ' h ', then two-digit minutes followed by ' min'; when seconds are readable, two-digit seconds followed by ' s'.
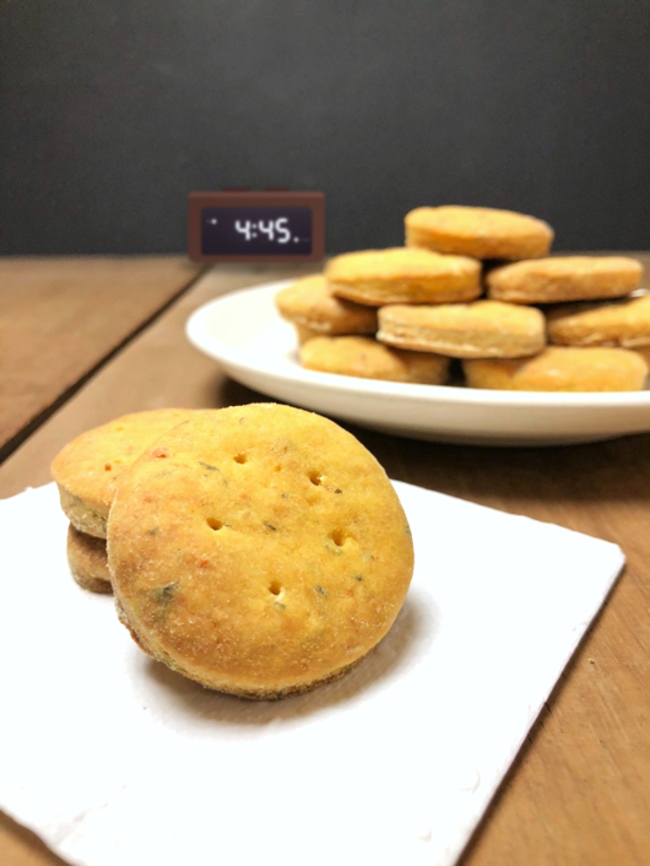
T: 4 h 45 min
